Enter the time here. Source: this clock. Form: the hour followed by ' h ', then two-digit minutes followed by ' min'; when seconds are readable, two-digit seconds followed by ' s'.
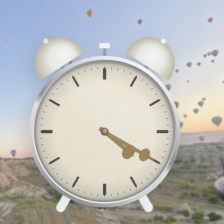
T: 4 h 20 min
